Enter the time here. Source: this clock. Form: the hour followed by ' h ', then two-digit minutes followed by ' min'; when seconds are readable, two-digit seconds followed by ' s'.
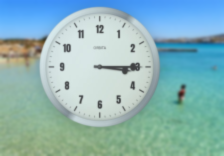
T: 3 h 15 min
